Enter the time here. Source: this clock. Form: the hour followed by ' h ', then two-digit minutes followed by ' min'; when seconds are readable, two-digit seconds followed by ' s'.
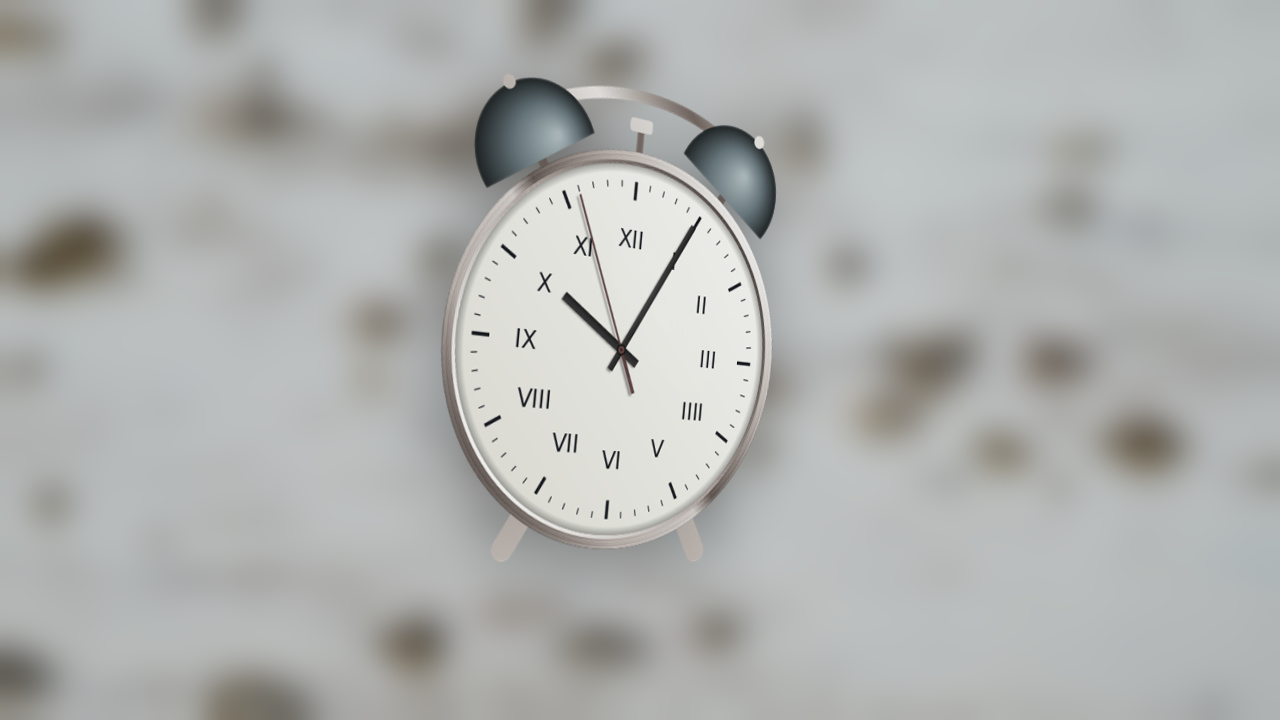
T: 10 h 04 min 56 s
